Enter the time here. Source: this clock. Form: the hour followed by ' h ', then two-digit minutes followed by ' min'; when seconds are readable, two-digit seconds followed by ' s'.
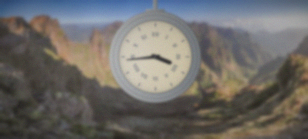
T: 3 h 44 min
